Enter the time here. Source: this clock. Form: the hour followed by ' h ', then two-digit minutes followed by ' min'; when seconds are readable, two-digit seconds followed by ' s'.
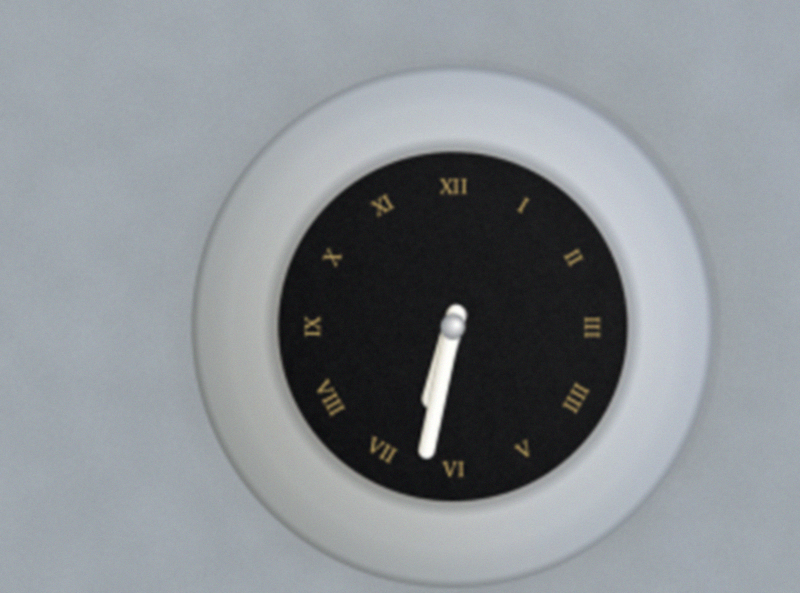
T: 6 h 32 min
